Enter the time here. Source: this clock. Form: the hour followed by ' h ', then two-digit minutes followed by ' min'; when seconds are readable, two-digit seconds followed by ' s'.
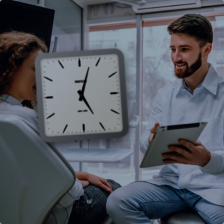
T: 5 h 03 min
